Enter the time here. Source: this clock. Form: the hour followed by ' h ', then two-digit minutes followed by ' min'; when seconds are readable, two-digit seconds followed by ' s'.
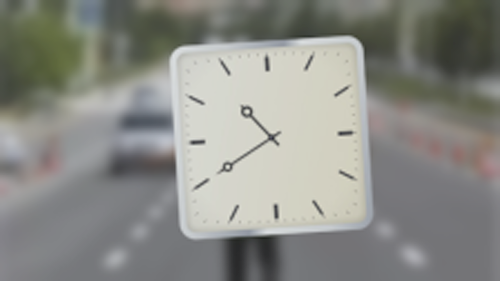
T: 10 h 40 min
